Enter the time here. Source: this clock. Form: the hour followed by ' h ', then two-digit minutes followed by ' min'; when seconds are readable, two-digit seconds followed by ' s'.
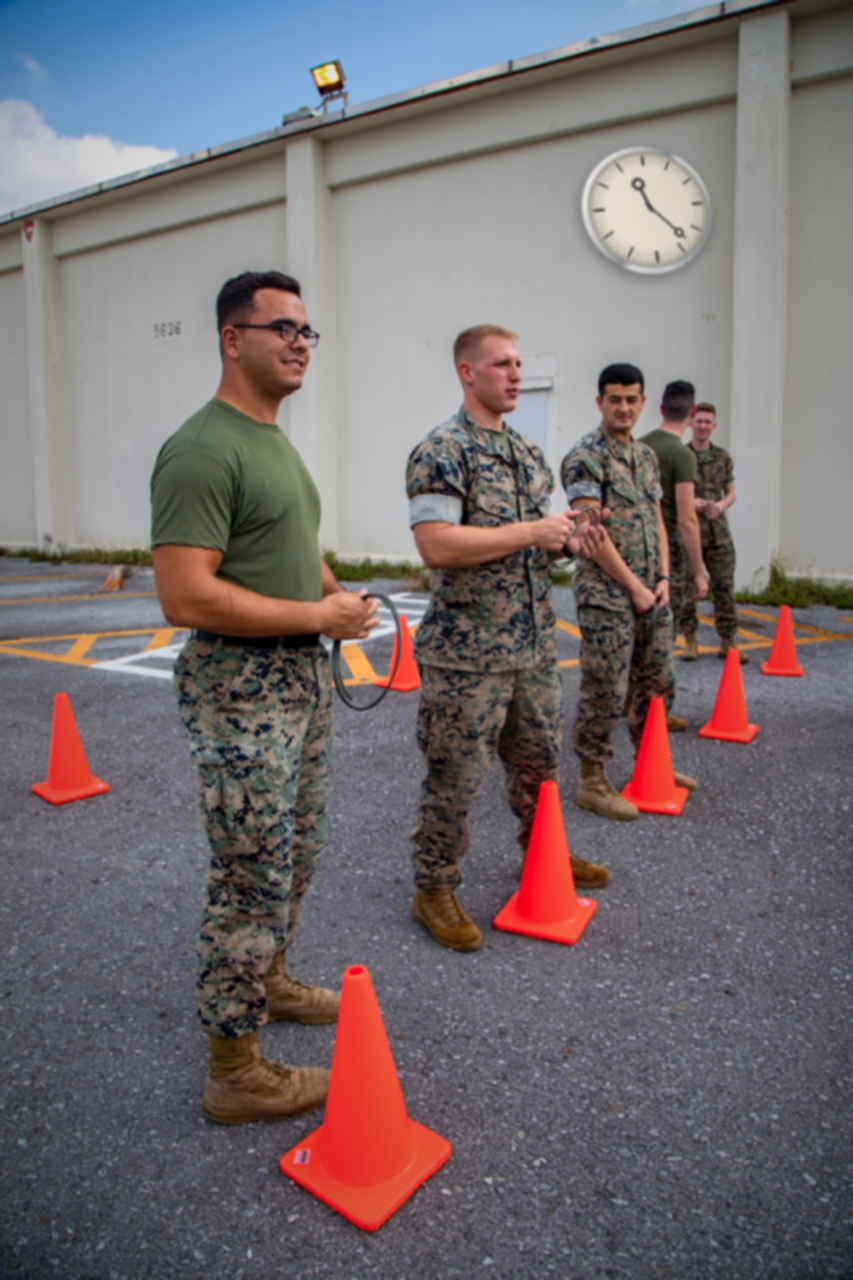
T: 11 h 23 min
